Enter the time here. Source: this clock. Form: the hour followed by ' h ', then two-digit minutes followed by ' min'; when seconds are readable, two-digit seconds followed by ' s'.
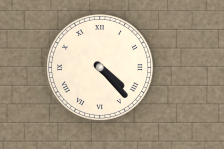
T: 4 h 23 min
